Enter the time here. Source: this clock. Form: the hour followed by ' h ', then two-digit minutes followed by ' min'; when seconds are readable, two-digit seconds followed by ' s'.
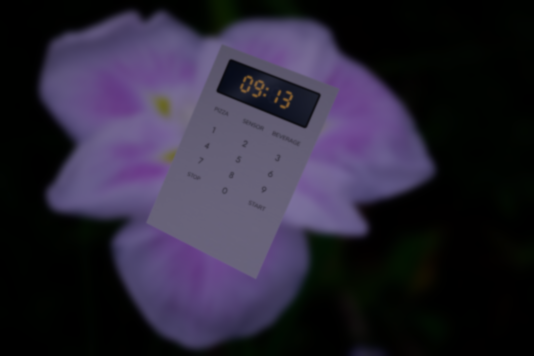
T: 9 h 13 min
